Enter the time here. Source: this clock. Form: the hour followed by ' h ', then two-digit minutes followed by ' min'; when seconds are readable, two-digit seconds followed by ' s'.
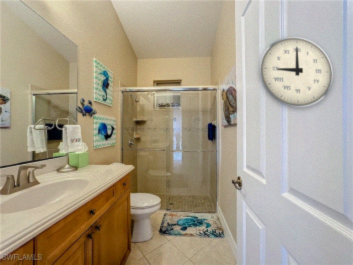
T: 9 h 00 min
